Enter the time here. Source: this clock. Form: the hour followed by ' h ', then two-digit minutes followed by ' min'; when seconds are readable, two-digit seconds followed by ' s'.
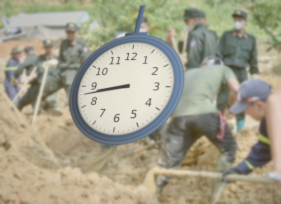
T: 8 h 43 min
